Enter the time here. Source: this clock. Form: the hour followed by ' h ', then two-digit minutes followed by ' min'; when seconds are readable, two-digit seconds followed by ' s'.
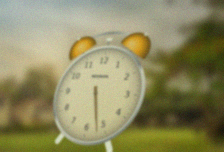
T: 5 h 27 min
